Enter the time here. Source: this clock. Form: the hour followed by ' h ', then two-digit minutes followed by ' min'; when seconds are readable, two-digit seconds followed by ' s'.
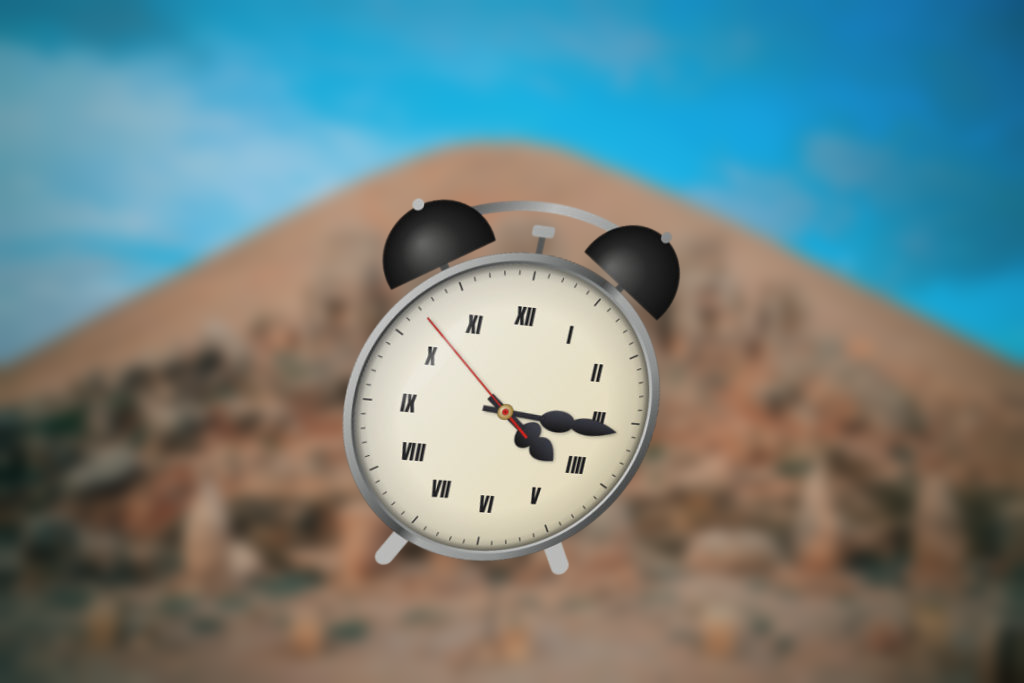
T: 4 h 15 min 52 s
